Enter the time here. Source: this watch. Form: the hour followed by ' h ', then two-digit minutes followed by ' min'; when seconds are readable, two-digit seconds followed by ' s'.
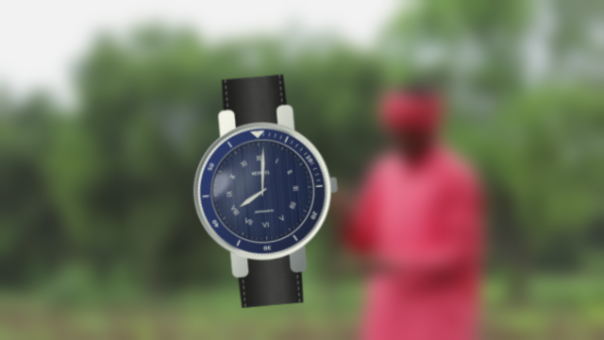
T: 8 h 01 min
